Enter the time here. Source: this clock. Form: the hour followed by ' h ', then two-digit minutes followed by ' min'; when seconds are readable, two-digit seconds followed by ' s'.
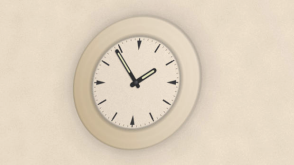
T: 1 h 54 min
